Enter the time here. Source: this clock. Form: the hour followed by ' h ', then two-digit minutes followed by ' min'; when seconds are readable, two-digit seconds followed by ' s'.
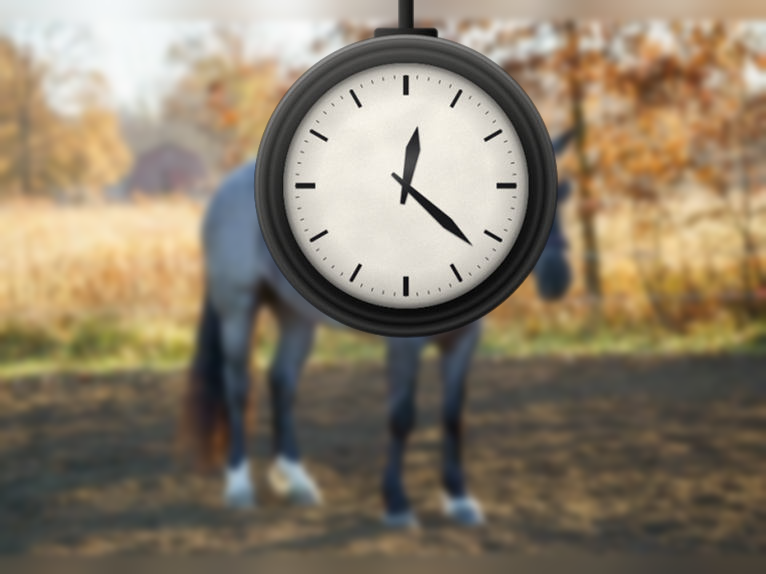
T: 12 h 22 min
